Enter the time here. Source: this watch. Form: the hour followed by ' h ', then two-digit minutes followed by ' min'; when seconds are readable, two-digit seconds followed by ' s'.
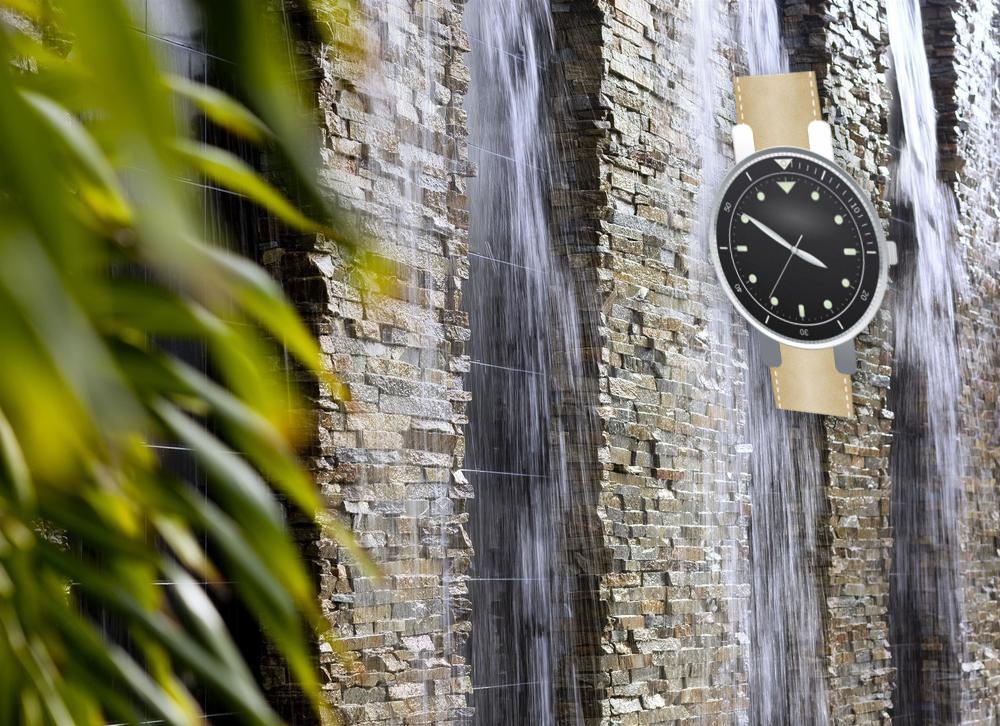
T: 3 h 50 min 36 s
